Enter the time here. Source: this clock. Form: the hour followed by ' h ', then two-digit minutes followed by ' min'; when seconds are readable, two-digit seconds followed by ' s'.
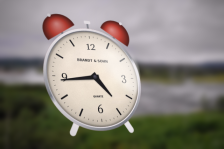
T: 4 h 44 min
